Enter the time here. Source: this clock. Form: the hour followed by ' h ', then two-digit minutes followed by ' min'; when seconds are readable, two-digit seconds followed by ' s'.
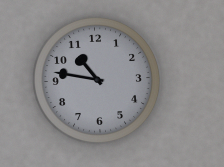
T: 10 h 47 min
